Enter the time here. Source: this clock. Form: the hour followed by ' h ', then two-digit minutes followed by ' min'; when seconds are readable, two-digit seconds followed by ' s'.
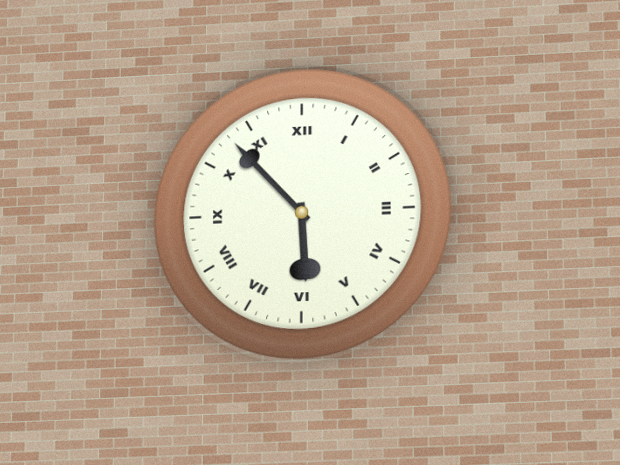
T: 5 h 53 min
